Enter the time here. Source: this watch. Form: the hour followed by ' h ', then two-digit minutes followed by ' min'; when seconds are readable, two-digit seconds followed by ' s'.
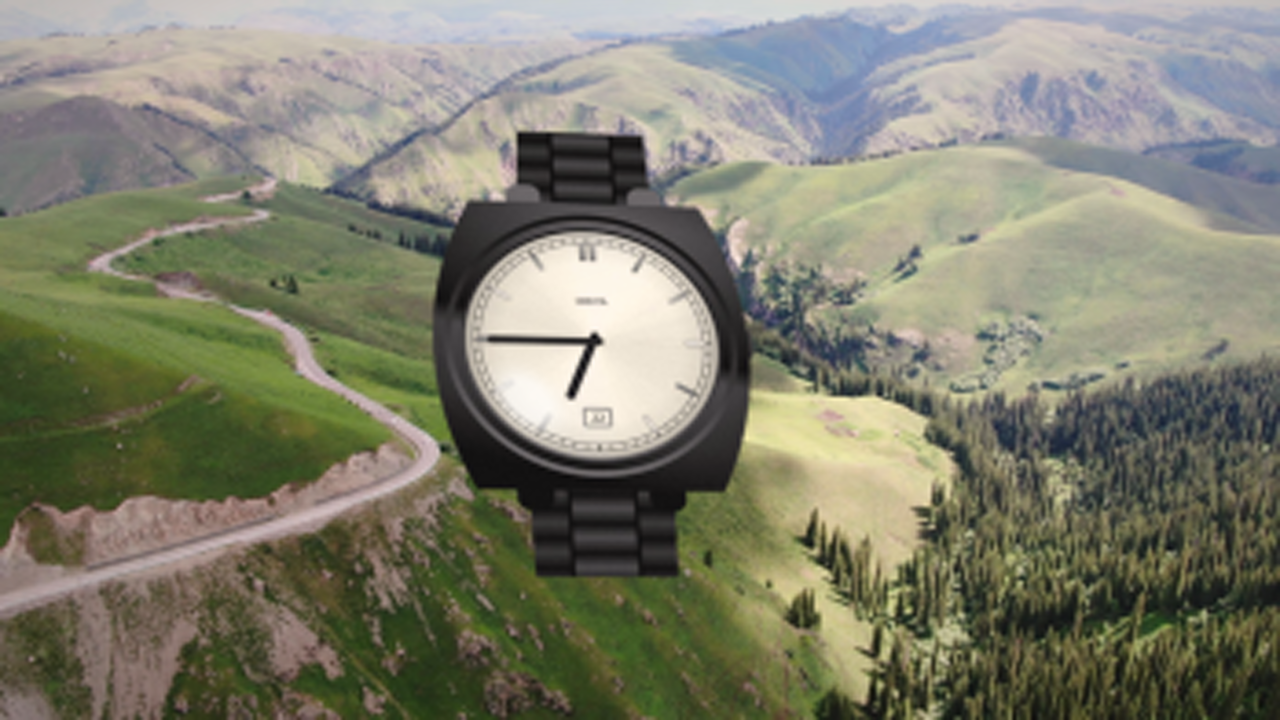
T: 6 h 45 min
